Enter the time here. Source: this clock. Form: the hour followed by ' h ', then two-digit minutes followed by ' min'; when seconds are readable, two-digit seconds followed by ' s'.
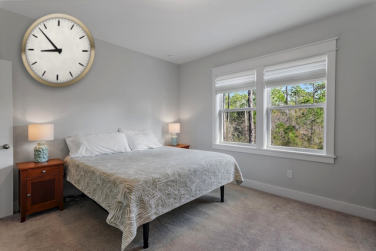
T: 8 h 53 min
